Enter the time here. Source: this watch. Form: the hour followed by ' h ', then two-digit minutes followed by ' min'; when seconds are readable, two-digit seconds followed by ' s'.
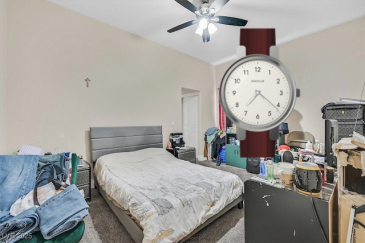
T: 7 h 22 min
